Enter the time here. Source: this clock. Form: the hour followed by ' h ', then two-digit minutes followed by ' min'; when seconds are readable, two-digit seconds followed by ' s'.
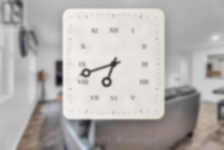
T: 6 h 42 min
